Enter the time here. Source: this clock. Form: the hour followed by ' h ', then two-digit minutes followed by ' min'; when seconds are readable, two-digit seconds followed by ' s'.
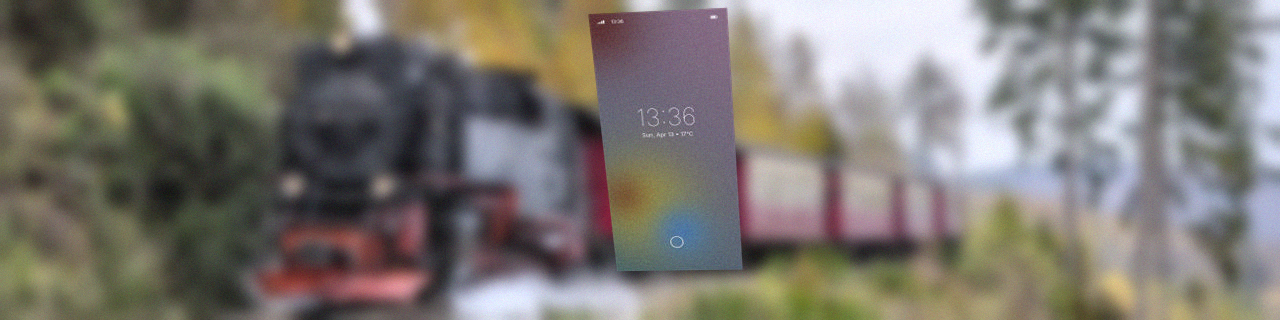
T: 13 h 36 min
